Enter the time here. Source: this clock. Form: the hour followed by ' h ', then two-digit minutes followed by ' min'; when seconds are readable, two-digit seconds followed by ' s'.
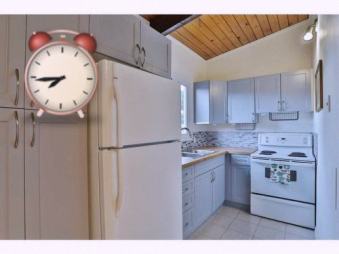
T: 7 h 44 min
